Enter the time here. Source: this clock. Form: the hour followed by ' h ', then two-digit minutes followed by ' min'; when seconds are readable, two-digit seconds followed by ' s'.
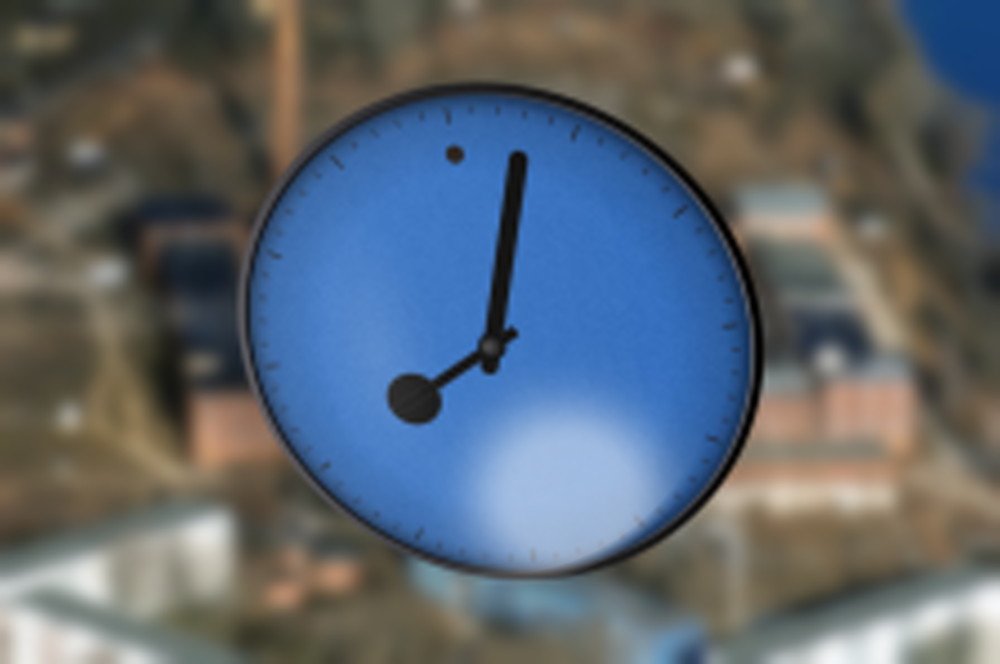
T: 8 h 03 min
